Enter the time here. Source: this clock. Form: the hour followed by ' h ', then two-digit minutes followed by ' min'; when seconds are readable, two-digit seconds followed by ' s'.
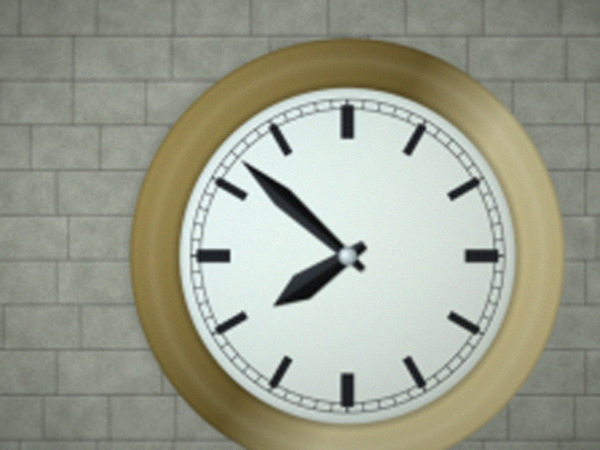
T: 7 h 52 min
